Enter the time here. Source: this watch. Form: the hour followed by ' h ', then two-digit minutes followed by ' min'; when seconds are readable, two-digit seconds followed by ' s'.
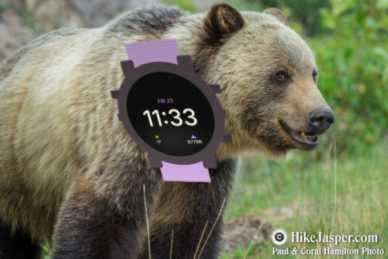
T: 11 h 33 min
